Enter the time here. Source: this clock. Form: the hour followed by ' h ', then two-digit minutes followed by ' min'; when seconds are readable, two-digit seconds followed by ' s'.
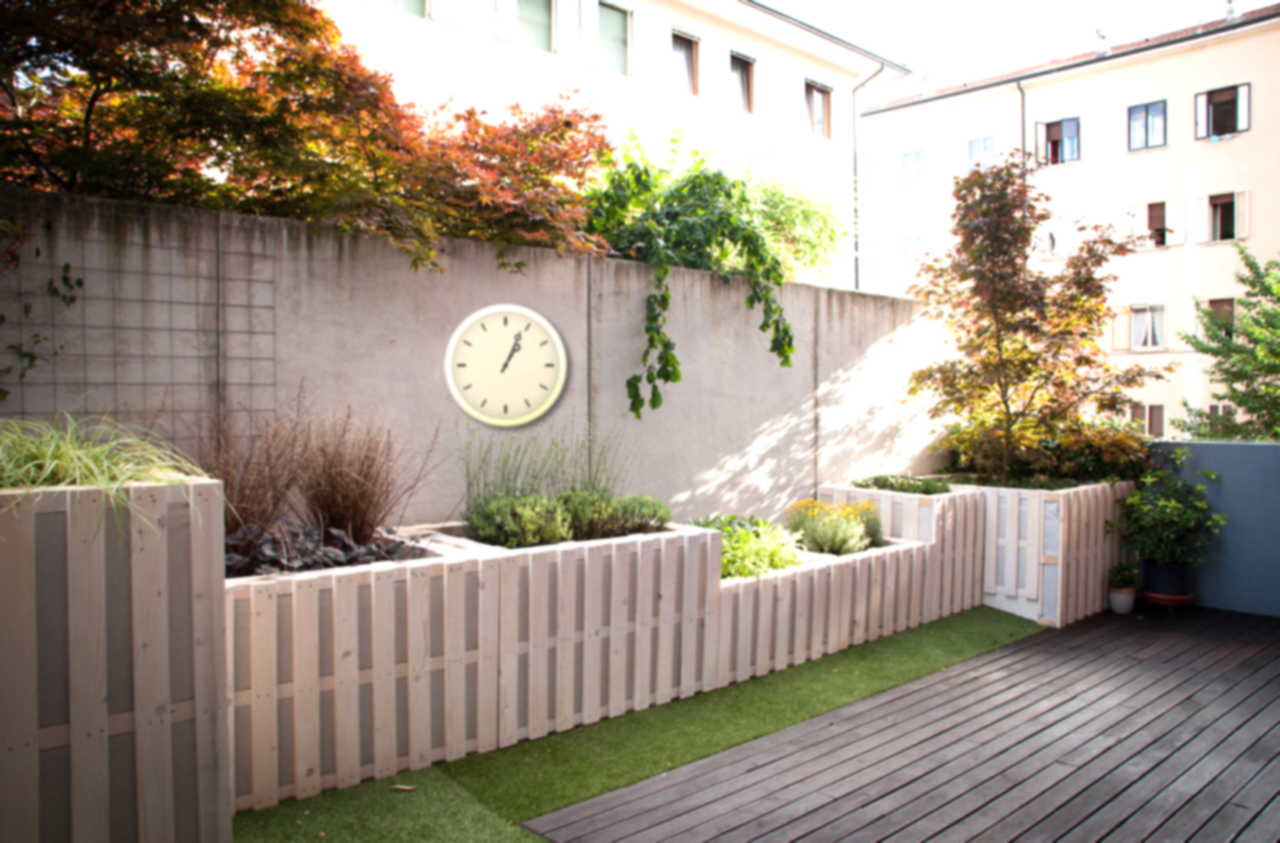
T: 1 h 04 min
